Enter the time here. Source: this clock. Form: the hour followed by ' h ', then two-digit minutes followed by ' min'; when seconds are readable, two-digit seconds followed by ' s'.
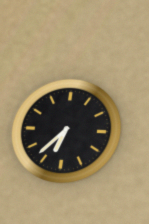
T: 6 h 37 min
